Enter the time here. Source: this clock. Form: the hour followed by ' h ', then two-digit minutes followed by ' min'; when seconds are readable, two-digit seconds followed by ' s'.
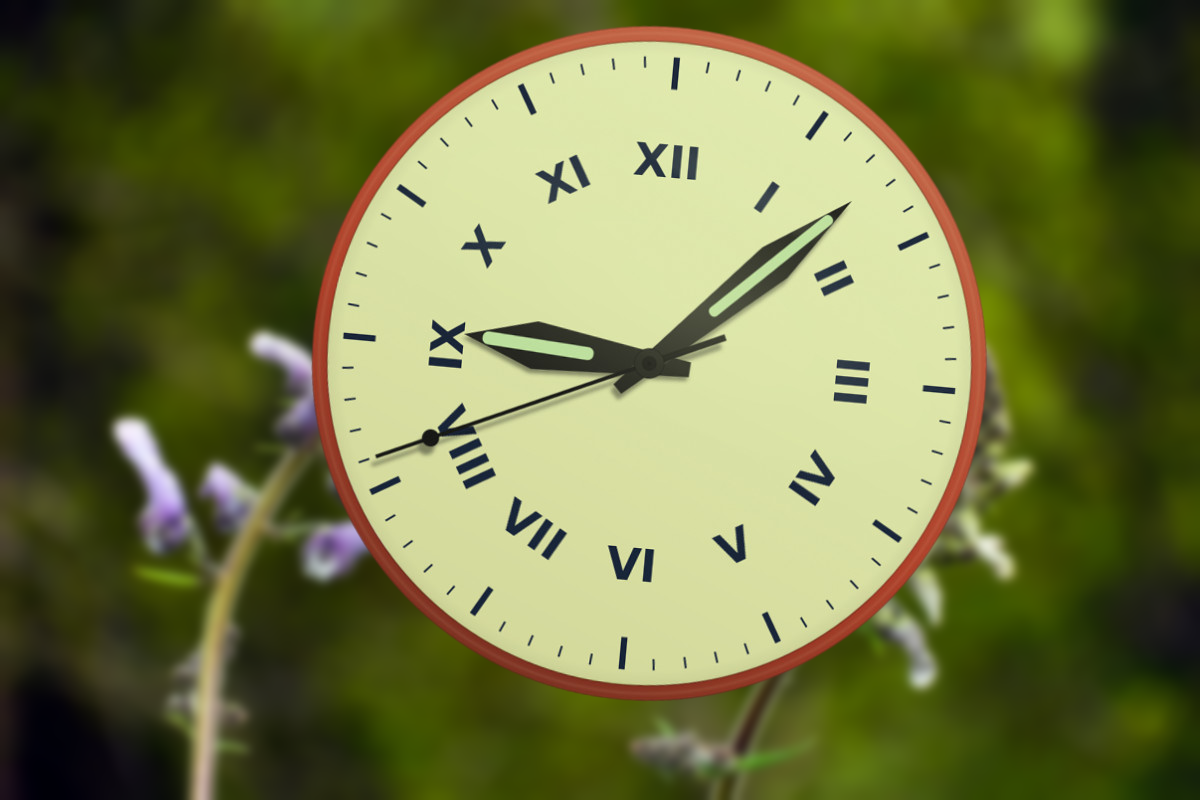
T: 9 h 07 min 41 s
